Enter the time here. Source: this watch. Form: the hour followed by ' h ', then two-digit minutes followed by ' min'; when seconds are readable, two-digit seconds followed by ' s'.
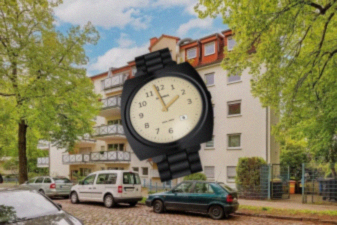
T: 1 h 58 min
